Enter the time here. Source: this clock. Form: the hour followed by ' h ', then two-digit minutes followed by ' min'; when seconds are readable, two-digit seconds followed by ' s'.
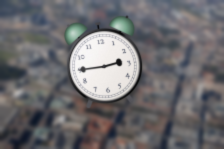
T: 2 h 45 min
